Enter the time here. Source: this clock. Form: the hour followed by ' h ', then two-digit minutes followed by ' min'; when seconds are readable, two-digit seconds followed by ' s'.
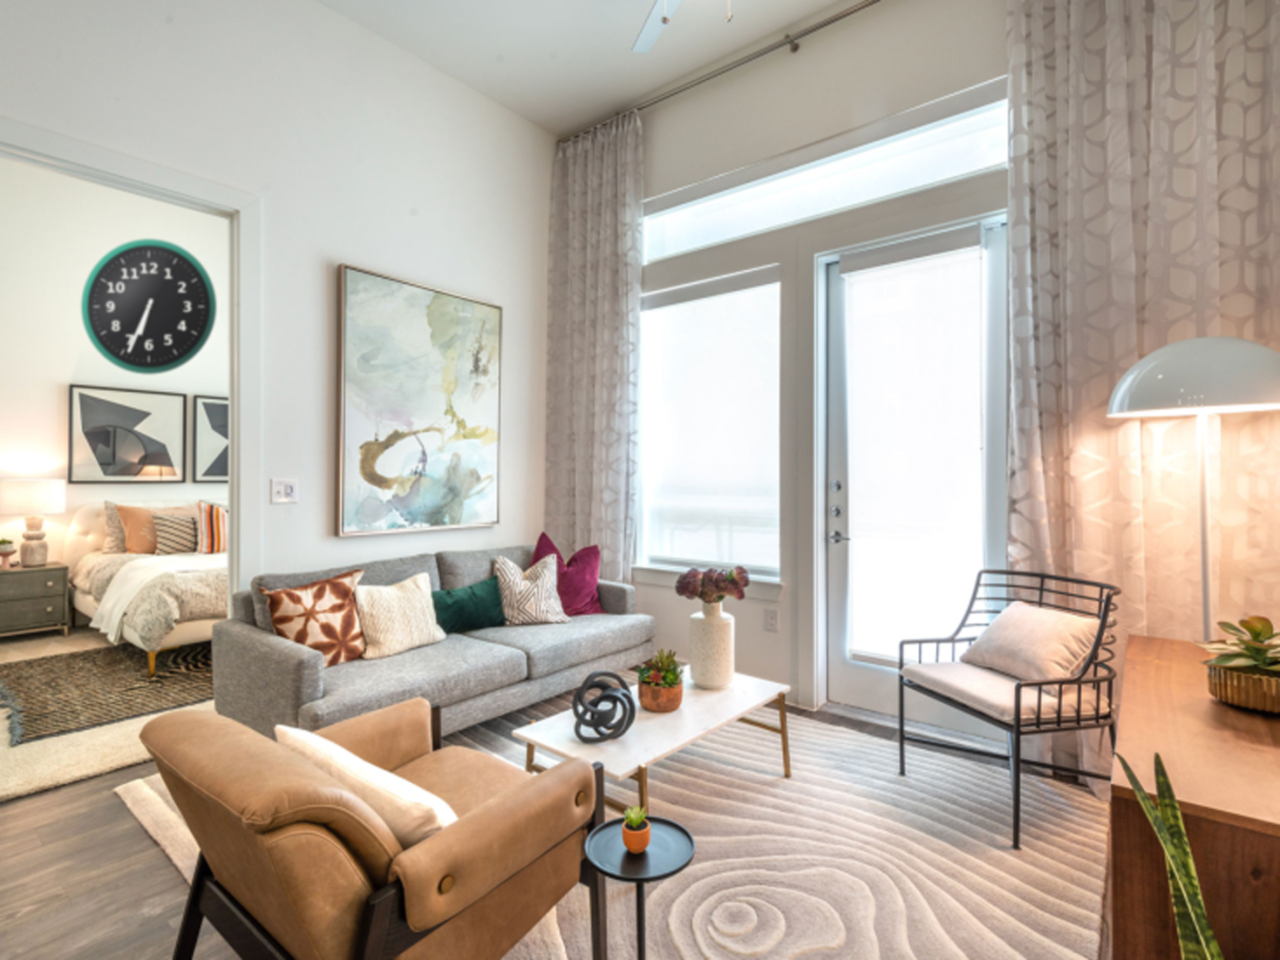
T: 6 h 34 min
